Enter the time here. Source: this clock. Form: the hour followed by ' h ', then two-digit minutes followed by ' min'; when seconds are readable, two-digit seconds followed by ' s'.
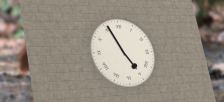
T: 4 h 56 min
